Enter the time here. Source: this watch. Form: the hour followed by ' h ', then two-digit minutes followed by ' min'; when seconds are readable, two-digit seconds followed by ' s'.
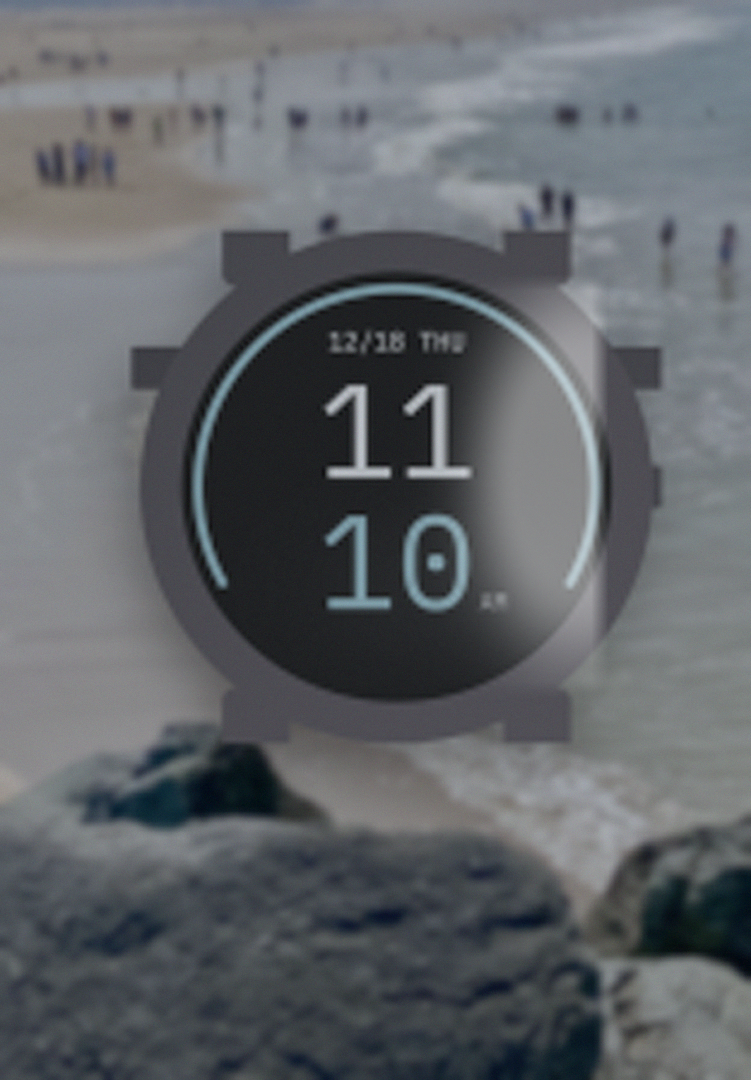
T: 11 h 10 min
